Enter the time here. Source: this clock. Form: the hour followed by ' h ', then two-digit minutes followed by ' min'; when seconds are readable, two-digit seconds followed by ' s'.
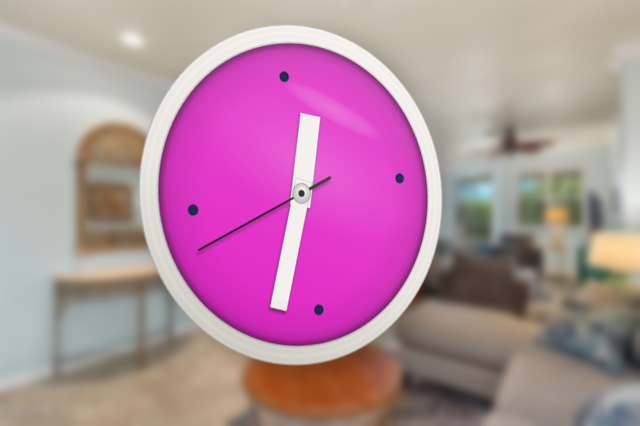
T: 12 h 33 min 42 s
